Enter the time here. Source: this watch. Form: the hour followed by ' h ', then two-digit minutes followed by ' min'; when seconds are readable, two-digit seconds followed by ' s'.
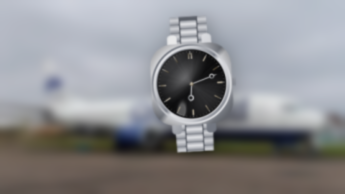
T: 6 h 12 min
